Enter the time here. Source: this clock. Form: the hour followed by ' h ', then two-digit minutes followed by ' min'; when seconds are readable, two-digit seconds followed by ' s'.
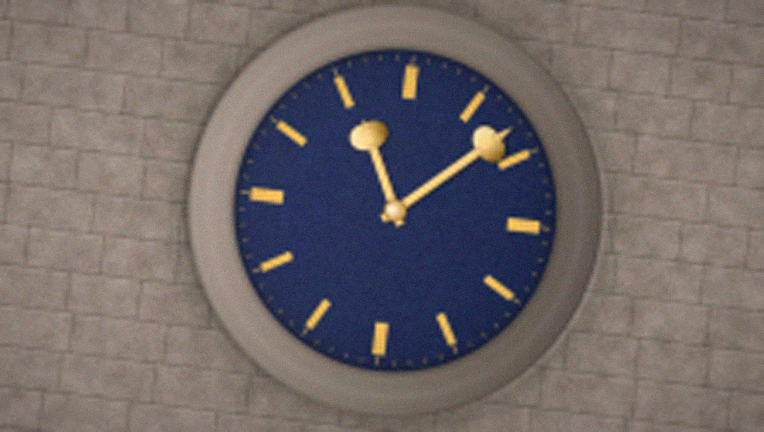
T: 11 h 08 min
